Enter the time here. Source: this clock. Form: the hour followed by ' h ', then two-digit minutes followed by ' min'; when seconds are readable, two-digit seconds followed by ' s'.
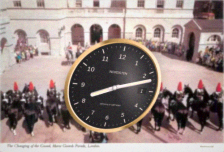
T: 8 h 12 min
